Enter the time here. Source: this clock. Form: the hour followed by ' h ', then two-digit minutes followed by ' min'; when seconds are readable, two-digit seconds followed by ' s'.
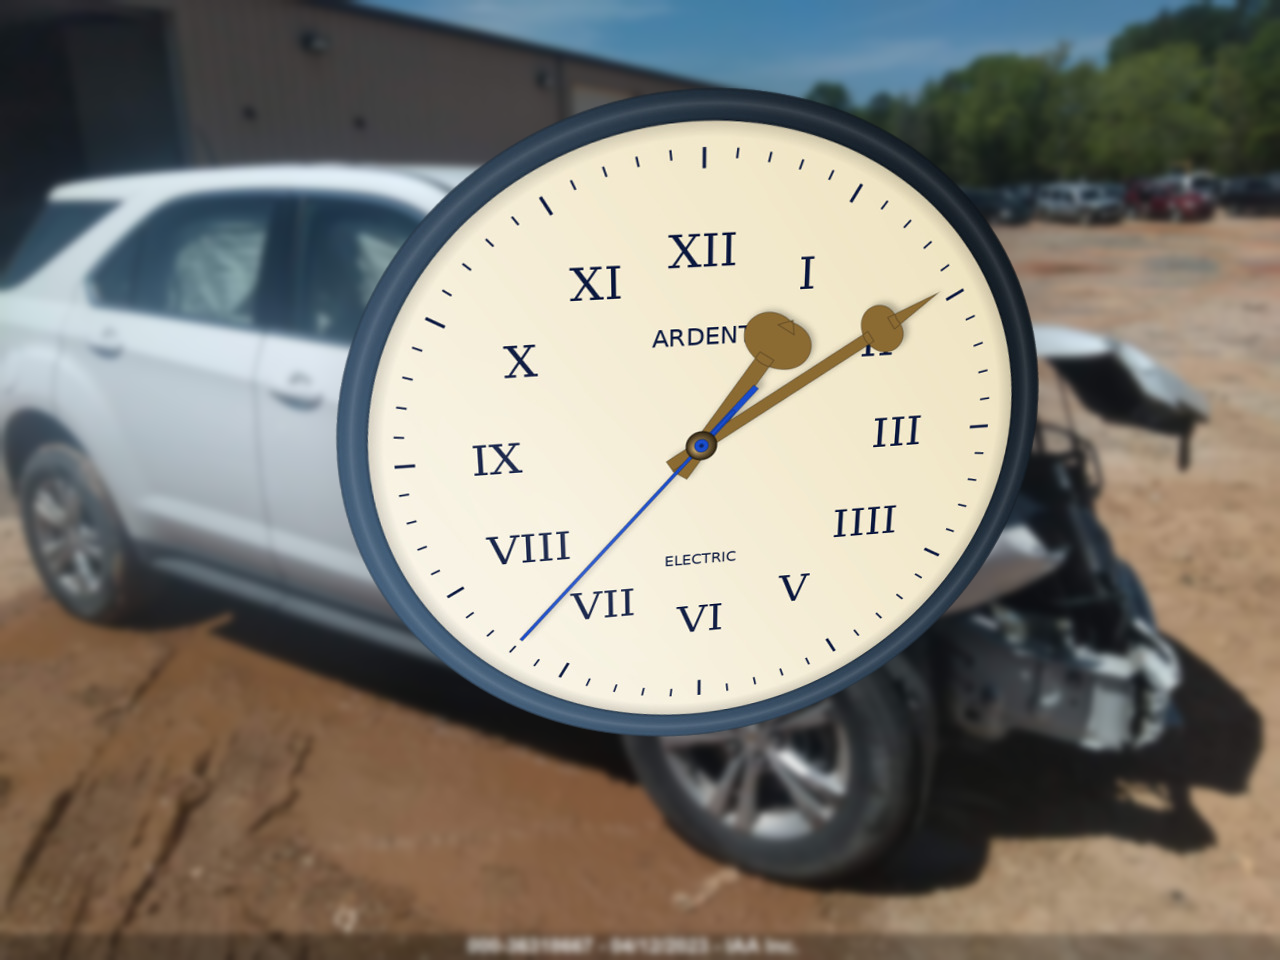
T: 1 h 09 min 37 s
